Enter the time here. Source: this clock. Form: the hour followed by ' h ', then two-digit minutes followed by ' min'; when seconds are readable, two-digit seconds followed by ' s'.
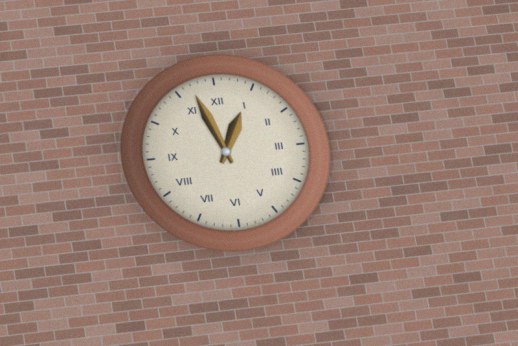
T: 12 h 57 min
